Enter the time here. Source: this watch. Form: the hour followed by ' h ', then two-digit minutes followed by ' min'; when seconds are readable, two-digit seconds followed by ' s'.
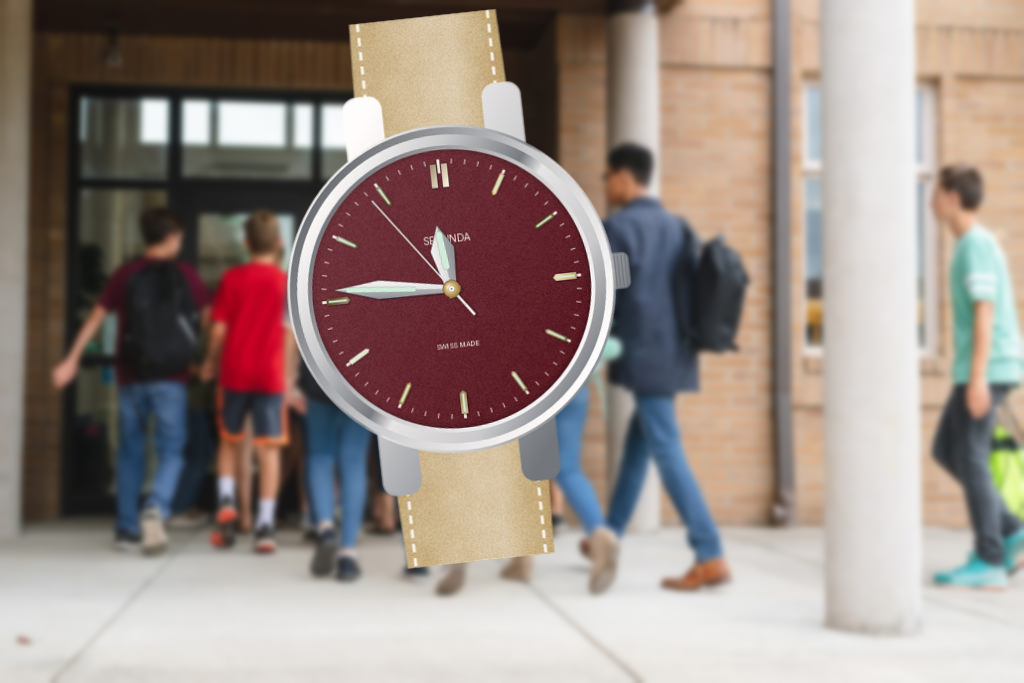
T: 11 h 45 min 54 s
